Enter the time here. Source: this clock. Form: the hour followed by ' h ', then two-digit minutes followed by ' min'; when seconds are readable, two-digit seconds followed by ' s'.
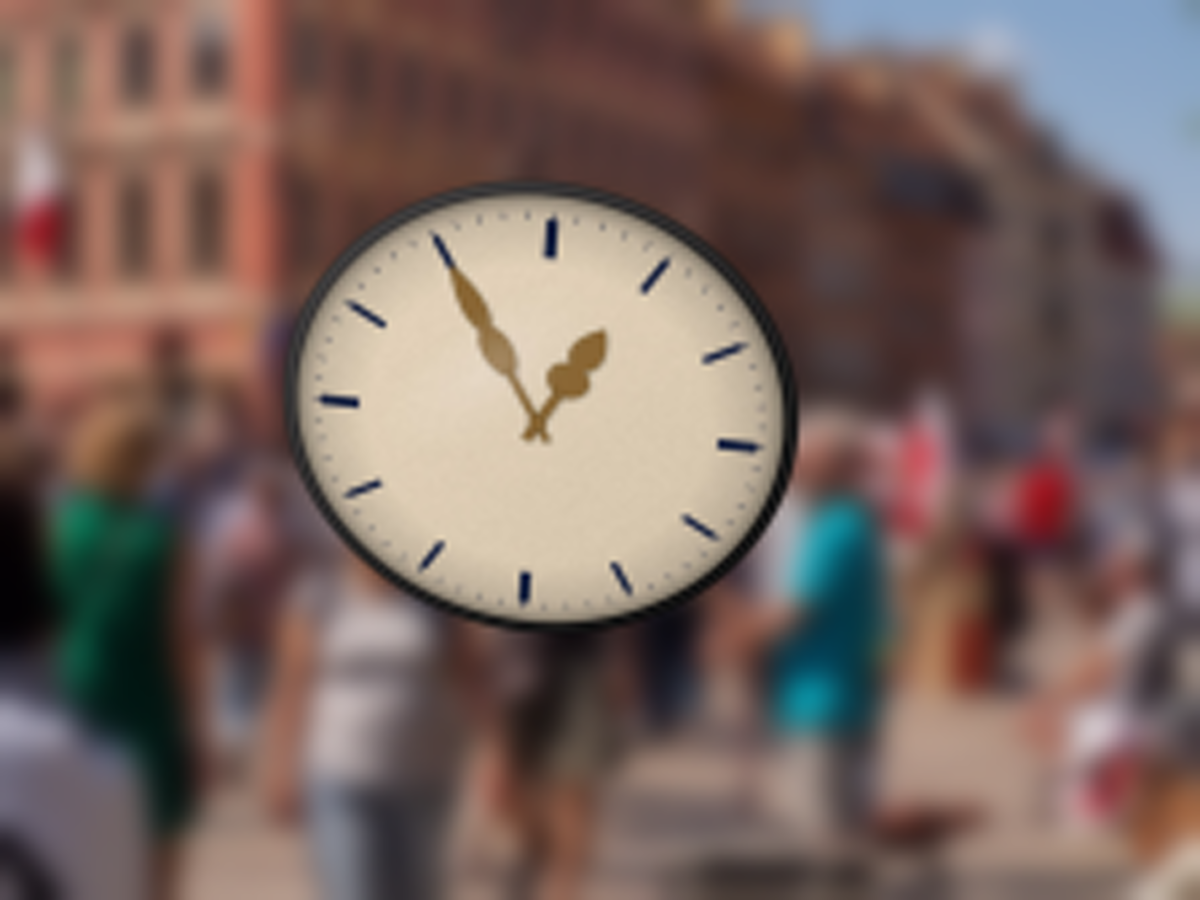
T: 12 h 55 min
